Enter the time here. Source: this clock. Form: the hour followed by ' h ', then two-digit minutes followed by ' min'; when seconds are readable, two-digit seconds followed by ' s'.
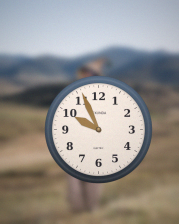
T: 9 h 56 min
